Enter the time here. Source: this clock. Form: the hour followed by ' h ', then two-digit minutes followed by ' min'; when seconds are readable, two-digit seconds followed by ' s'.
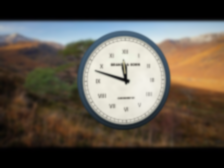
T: 11 h 48 min
